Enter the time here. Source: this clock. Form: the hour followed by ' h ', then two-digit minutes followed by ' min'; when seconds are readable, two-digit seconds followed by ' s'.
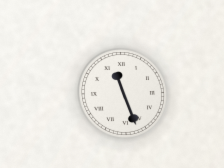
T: 11 h 27 min
